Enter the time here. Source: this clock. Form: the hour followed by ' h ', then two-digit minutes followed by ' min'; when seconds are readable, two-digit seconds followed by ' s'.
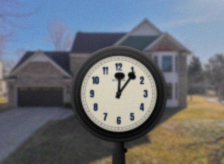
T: 12 h 06 min
